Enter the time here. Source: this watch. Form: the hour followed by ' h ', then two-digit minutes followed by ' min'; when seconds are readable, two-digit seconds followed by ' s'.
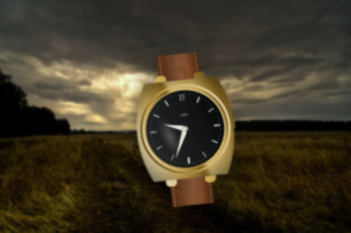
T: 9 h 34 min
